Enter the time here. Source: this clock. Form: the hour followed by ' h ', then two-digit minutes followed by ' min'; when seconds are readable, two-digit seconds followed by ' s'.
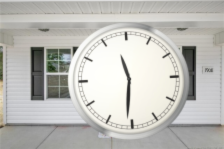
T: 11 h 31 min
